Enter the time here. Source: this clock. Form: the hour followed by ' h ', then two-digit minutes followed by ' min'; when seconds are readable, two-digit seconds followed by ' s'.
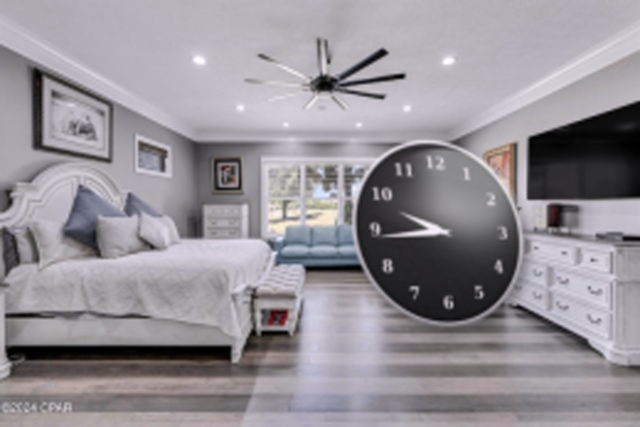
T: 9 h 44 min
